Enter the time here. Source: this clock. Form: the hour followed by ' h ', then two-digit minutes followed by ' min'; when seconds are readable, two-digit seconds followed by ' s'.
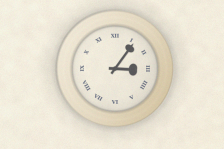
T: 3 h 06 min
